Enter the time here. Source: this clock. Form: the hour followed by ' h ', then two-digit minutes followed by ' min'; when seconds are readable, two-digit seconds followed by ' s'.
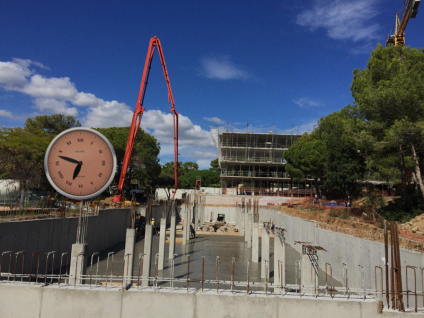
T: 6 h 48 min
